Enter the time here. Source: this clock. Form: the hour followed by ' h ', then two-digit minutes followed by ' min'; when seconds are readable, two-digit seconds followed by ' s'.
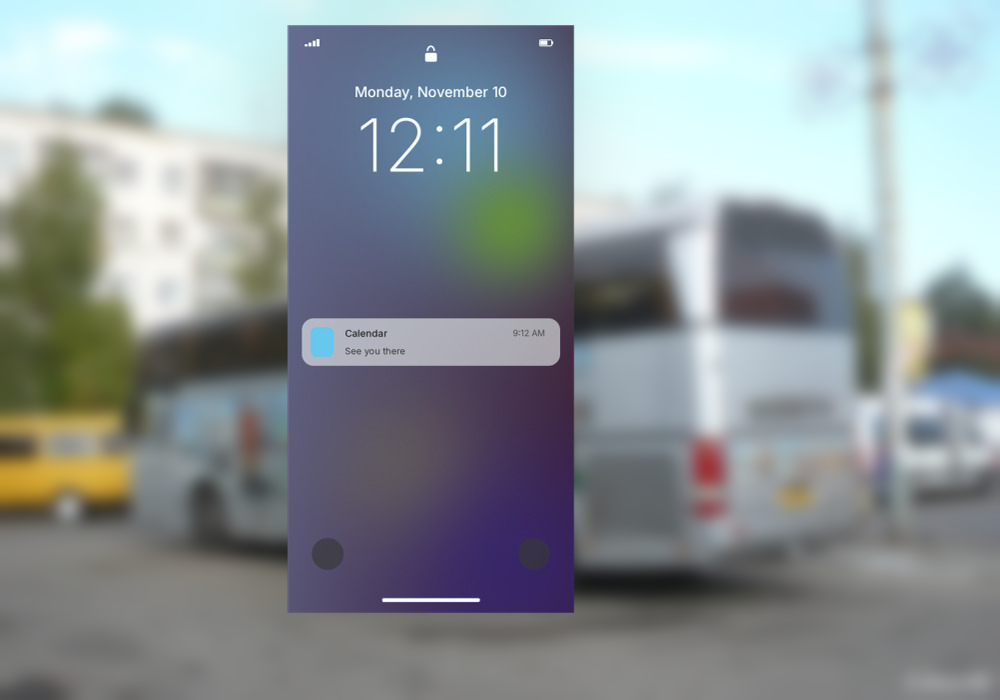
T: 12 h 11 min
